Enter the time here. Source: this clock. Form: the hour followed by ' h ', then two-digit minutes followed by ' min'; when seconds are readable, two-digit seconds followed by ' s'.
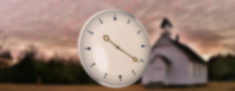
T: 10 h 21 min
